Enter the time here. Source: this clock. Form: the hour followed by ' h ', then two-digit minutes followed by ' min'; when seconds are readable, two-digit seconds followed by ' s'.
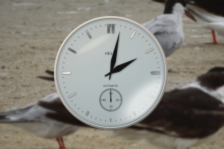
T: 2 h 02 min
